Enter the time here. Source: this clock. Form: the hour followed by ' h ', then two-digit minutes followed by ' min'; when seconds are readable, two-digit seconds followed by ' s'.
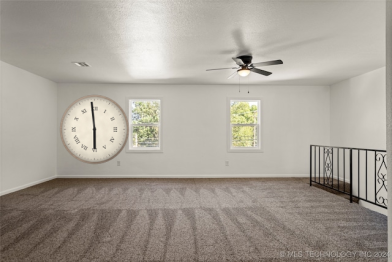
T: 5 h 59 min
